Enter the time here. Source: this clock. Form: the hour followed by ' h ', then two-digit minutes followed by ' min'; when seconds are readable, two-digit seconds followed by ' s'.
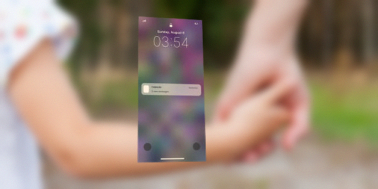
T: 3 h 54 min
